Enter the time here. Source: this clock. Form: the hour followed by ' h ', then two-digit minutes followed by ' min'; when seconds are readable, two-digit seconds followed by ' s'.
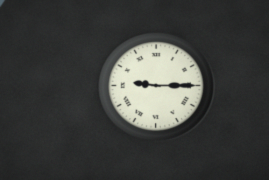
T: 9 h 15 min
